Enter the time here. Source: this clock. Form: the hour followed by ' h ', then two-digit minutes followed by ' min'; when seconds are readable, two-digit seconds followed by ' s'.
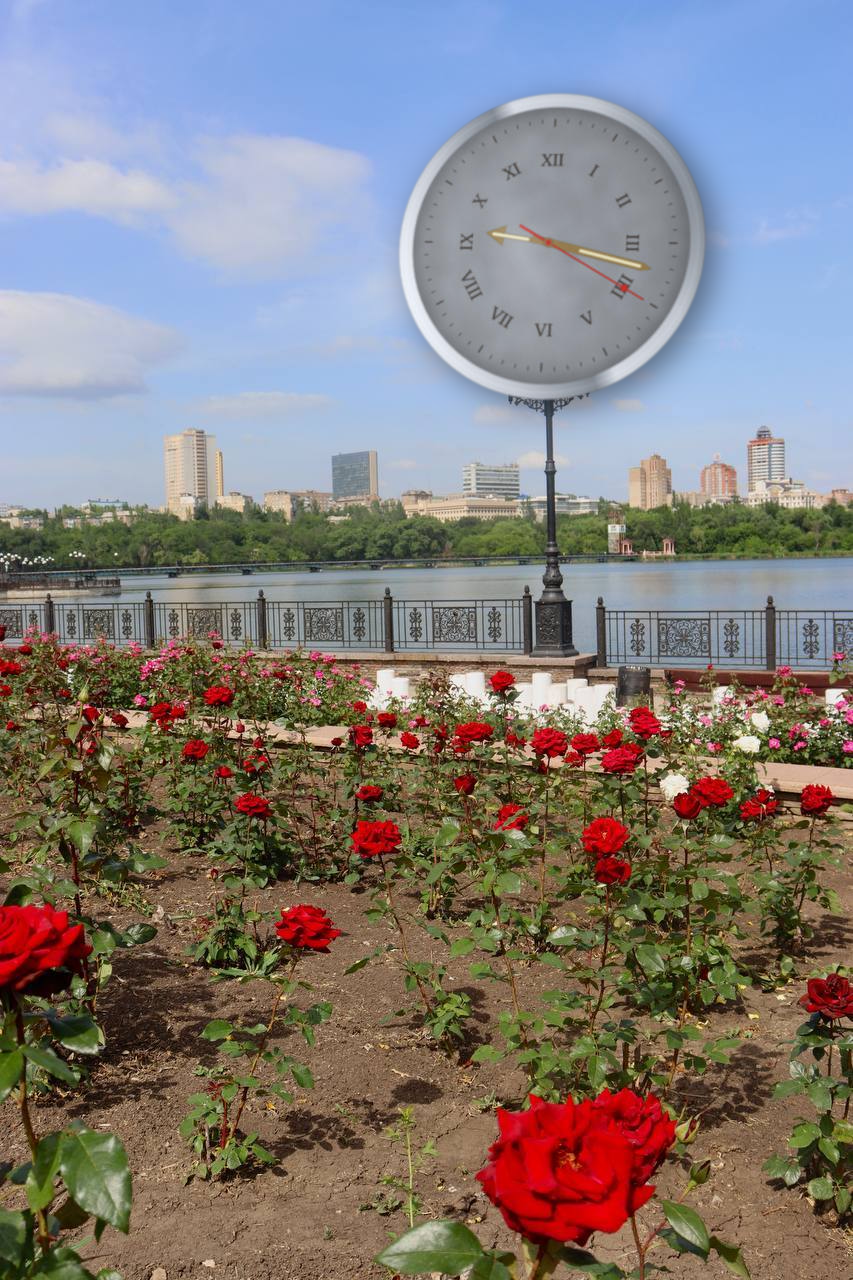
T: 9 h 17 min 20 s
